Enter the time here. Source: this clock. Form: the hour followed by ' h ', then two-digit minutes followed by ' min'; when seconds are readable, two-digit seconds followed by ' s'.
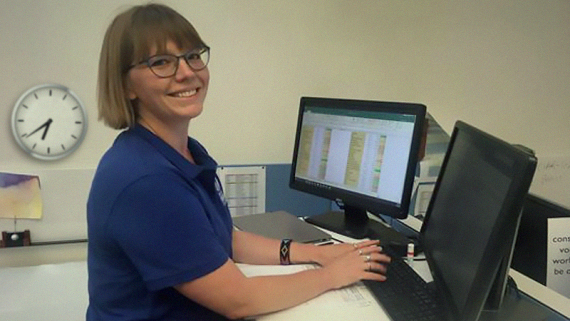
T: 6 h 39 min
